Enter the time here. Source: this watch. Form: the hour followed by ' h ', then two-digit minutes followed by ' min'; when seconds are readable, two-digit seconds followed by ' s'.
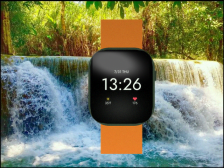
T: 13 h 26 min
